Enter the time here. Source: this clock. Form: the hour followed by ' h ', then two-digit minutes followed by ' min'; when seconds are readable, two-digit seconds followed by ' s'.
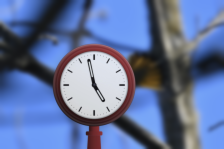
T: 4 h 58 min
